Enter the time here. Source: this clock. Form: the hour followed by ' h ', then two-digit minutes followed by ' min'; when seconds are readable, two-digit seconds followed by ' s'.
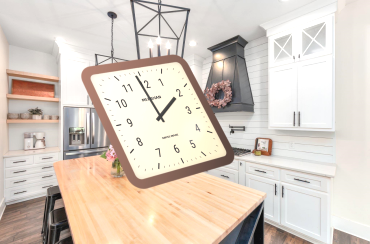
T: 1 h 59 min
